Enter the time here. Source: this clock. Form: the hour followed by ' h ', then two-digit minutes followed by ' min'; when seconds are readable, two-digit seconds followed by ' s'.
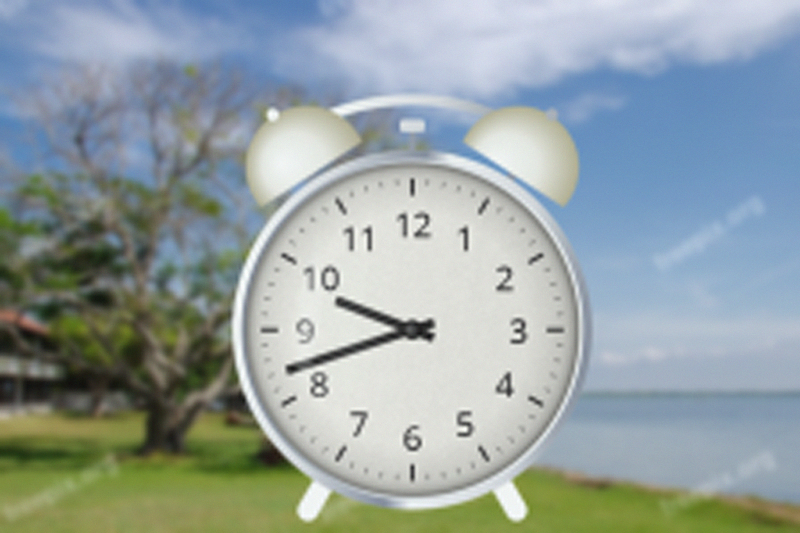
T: 9 h 42 min
